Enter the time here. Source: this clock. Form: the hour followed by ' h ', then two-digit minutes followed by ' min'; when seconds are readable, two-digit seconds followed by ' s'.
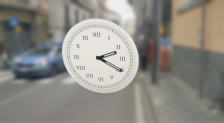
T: 2 h 20 min
